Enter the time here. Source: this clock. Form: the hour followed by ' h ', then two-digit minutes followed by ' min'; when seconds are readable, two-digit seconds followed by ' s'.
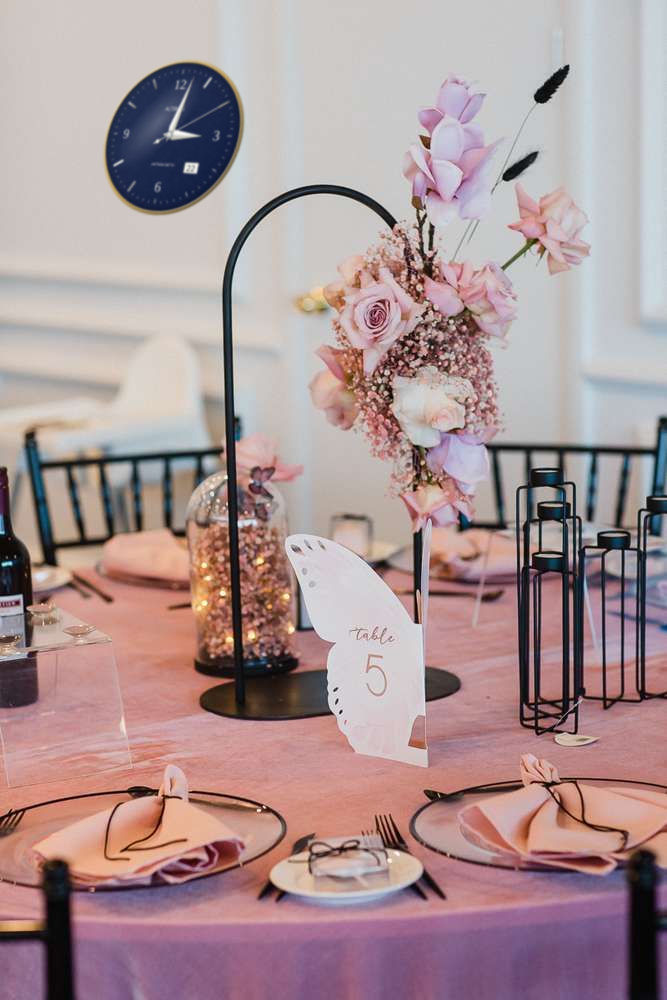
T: 3 h 02 min 10 s
